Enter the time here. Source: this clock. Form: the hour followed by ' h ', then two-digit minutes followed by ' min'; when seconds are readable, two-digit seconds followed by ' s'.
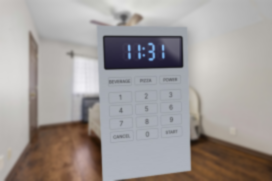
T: 11 h 31 min
